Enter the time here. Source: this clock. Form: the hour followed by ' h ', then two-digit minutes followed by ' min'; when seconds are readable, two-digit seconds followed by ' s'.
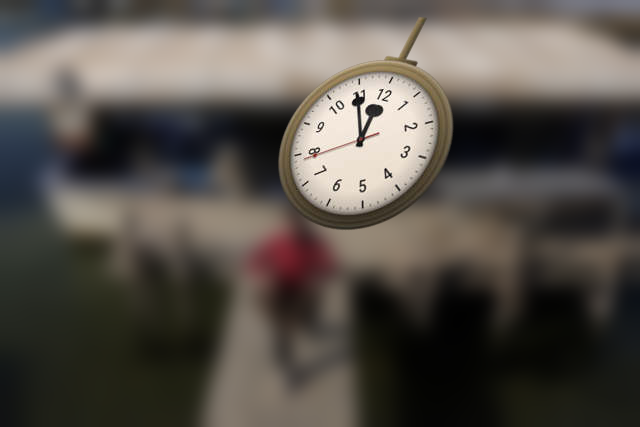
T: 11 h 54 min 39 s
